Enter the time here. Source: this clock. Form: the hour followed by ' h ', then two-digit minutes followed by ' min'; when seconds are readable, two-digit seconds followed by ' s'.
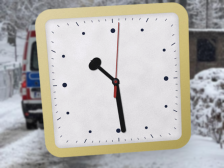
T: 10 h 29 min 01 s
